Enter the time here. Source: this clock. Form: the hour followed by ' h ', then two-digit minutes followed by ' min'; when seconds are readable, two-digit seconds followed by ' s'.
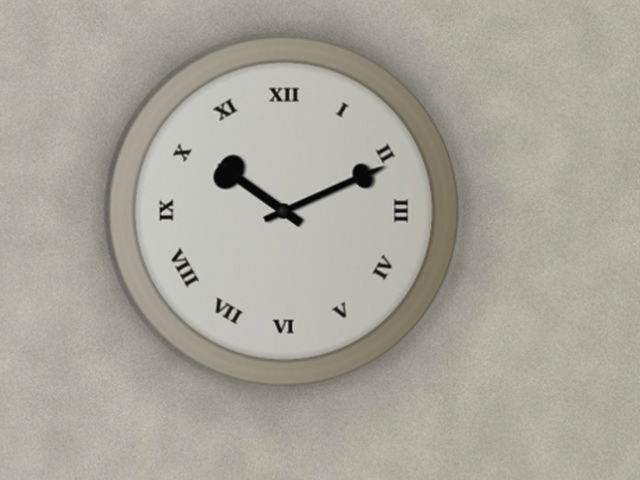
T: 10 h 11 min
